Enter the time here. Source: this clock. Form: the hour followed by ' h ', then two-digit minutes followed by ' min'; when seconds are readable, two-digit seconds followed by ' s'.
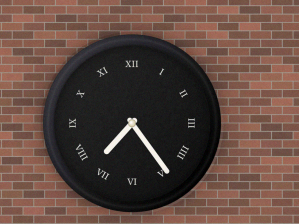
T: 7 h 24 min
